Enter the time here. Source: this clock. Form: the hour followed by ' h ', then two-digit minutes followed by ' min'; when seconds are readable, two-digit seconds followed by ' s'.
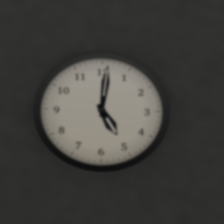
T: 5 h 01 min
